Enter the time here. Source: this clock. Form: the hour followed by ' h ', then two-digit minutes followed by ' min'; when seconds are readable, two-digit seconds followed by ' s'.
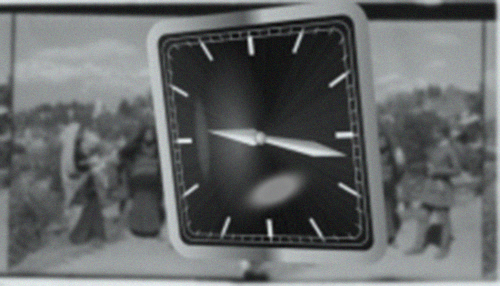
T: 9 h 17 min
